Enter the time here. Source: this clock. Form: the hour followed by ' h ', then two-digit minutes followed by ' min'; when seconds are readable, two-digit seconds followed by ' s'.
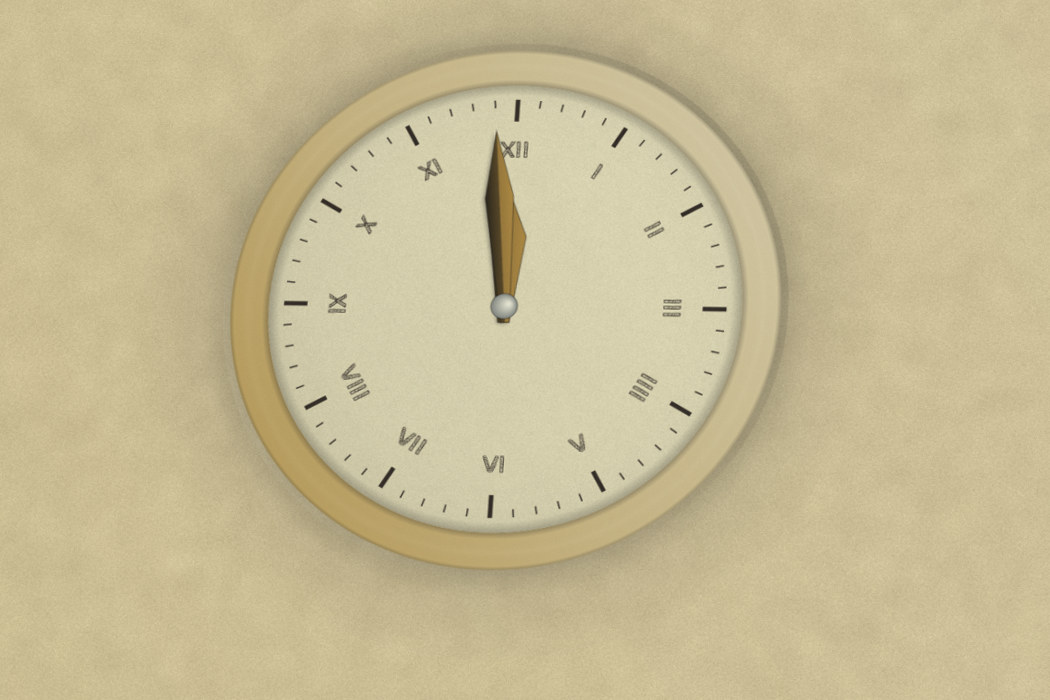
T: 11 h 59 min
